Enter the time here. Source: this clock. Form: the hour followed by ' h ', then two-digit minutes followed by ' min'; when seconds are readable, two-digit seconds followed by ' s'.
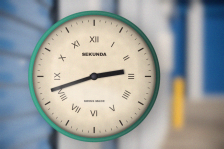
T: 2 h 42 min
